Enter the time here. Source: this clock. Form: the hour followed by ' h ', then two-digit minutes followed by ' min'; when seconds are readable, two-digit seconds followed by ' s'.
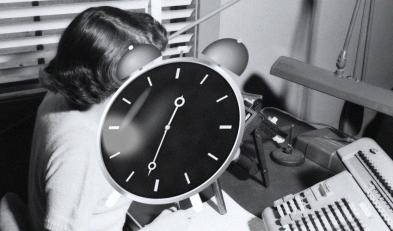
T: 12 h 32 min
